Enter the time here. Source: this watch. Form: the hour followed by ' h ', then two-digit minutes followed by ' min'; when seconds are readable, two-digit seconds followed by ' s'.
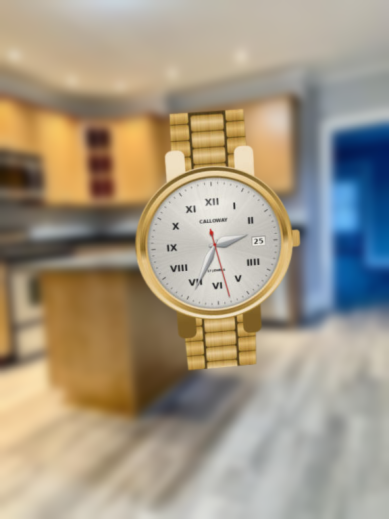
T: 2 h 34 min 28 s
